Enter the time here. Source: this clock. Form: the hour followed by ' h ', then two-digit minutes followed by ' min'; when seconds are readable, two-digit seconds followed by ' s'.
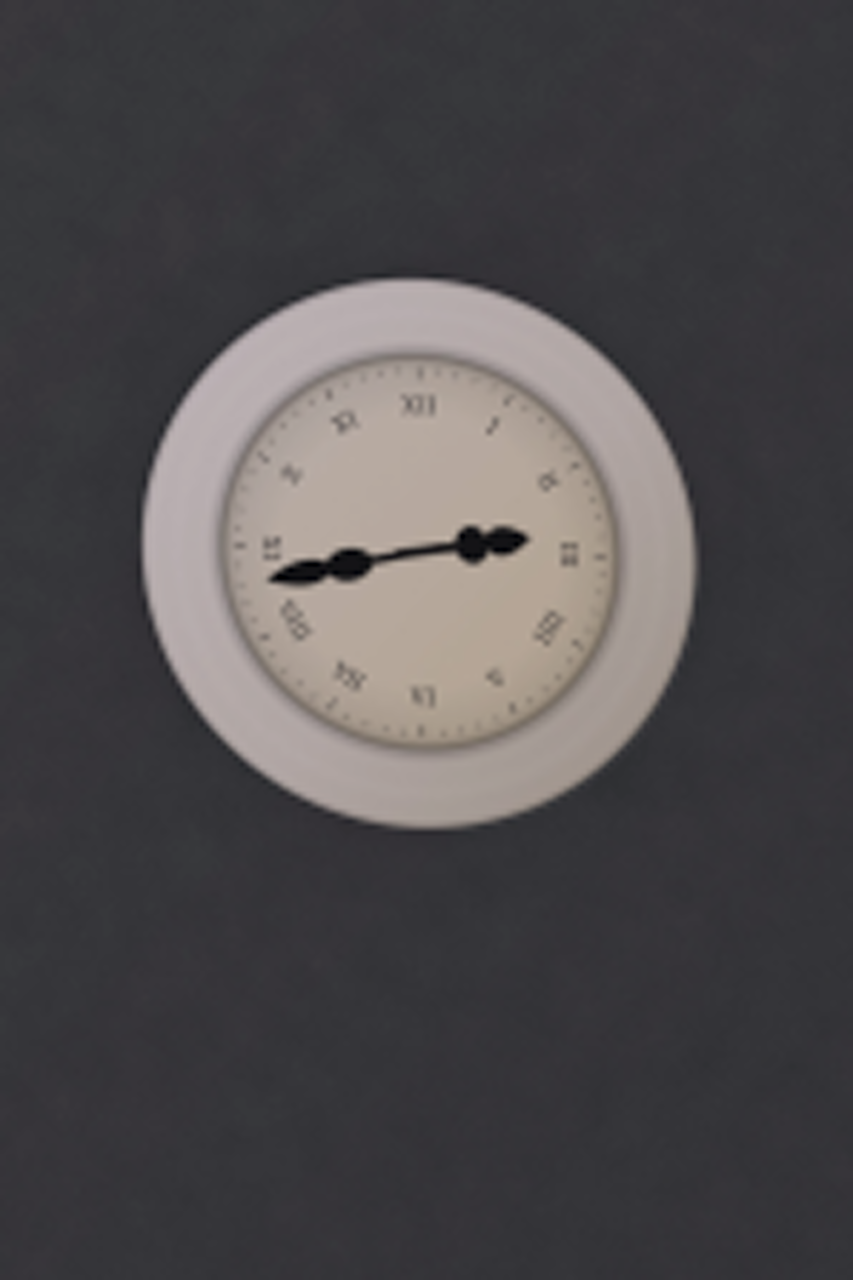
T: 2 h 43 min
